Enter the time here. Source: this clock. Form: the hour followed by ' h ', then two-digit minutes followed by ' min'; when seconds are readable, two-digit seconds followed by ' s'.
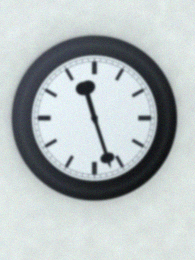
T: 11 h 27 min
